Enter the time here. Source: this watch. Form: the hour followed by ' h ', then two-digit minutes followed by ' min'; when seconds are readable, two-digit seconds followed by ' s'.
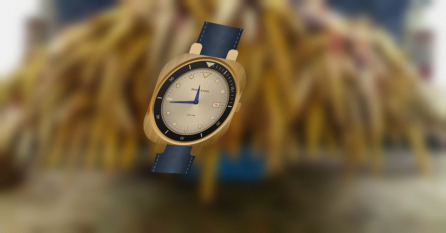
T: 11 h 44 min
